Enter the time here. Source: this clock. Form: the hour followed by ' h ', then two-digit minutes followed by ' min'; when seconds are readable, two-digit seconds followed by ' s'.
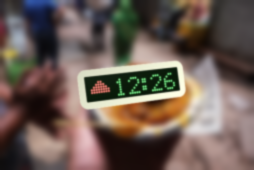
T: 12 h 26 min
